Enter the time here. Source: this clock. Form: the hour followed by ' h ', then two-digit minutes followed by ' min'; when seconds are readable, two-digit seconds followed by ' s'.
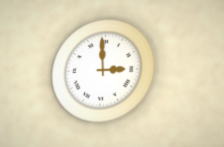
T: 2 h 59 min
